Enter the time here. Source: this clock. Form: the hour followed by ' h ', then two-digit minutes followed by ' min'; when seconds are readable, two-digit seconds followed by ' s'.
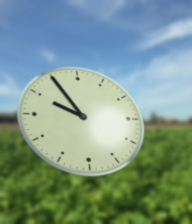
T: 9 h 55 min
